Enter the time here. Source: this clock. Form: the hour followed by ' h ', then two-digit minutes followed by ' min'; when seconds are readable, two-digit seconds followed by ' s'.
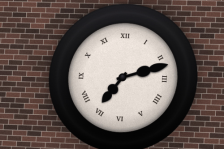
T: 7 h 12 min
